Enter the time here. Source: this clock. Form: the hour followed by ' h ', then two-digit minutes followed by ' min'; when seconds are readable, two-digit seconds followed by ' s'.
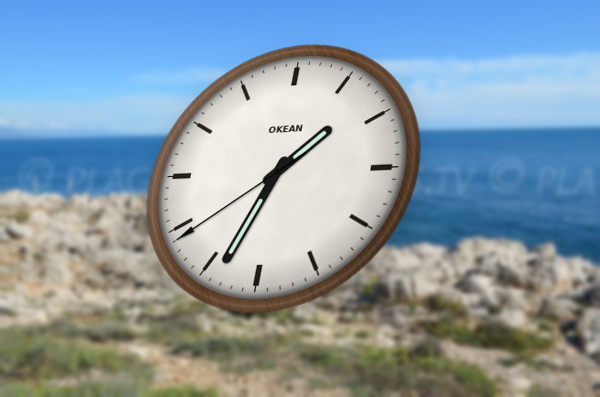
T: 1 h 33 min 39 s
